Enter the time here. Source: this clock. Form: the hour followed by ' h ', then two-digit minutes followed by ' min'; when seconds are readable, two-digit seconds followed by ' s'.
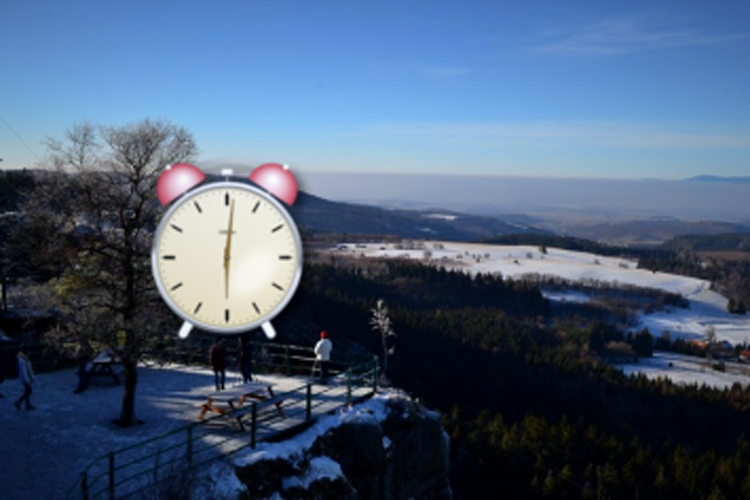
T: 6 h 01 min
